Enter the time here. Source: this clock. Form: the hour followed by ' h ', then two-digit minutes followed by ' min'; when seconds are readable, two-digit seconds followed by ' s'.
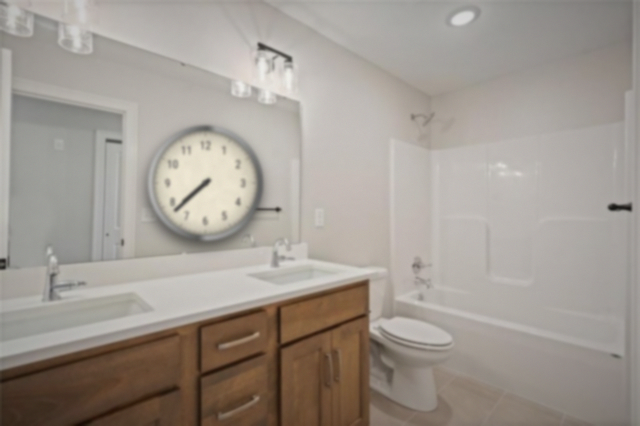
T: 7 h 38 min
